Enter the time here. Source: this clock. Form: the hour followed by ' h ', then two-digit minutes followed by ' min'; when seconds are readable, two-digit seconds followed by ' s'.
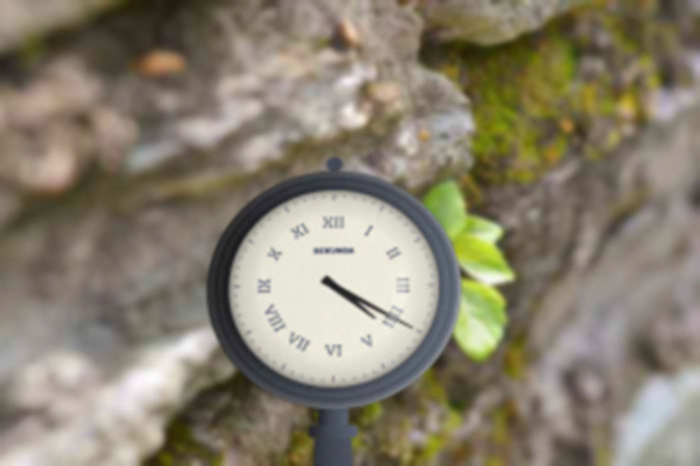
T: 4 h 20 min
